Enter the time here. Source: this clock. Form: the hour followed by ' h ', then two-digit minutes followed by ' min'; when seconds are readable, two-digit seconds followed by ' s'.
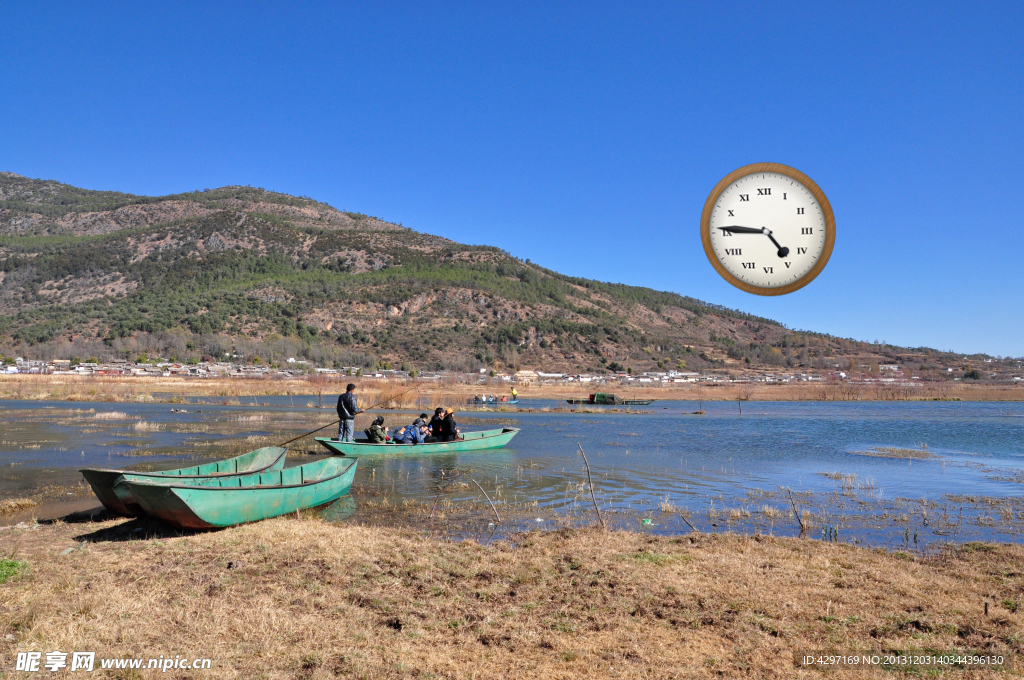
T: 4 h 46 min
